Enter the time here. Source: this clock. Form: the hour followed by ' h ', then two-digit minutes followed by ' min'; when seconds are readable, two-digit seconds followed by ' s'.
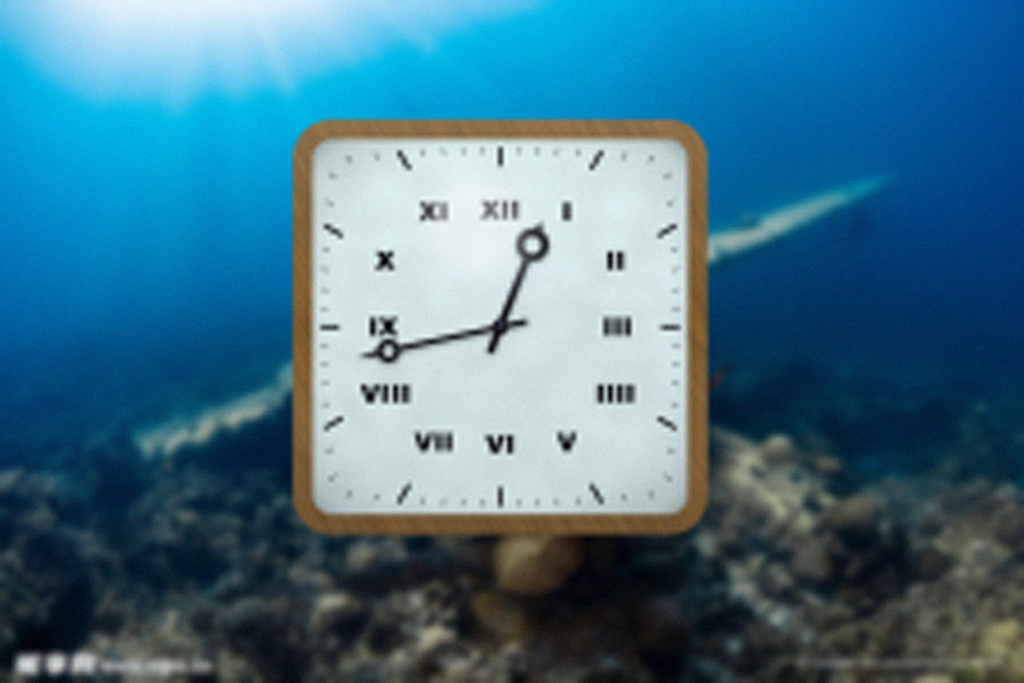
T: 12 h 43 min
